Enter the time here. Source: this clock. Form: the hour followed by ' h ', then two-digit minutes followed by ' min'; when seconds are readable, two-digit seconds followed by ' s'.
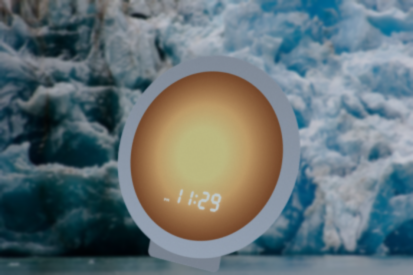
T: 11 h 29 min
